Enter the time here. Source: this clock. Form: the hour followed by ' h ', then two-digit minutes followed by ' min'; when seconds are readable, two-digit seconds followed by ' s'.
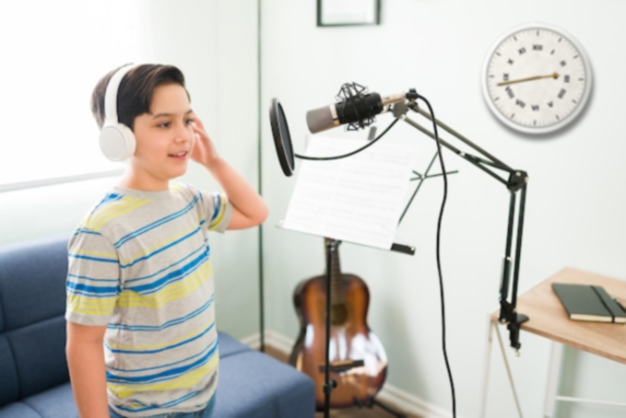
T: 2 h 43 min
